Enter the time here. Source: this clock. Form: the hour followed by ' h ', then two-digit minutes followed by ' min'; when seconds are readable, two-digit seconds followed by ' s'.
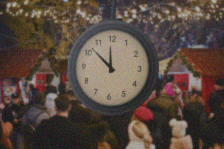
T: 11 h 52 min
